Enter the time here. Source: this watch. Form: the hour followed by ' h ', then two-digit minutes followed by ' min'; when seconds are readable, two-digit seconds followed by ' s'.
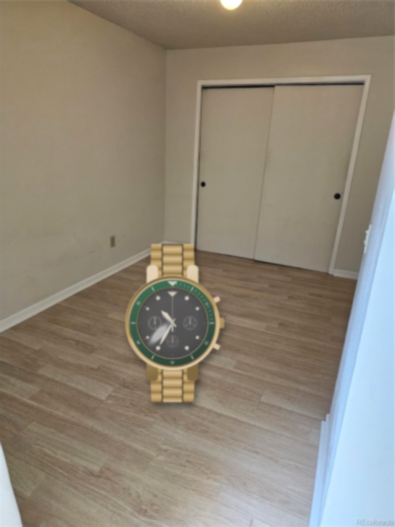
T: 10 h 35 min
